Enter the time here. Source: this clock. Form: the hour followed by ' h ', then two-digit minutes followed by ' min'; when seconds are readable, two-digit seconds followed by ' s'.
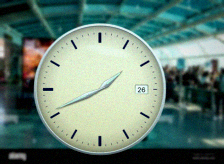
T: 1 h 41 min
